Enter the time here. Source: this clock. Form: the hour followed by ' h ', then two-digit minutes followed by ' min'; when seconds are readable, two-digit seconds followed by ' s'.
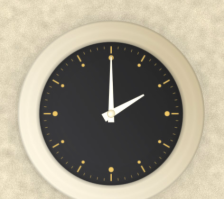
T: 2 h 00 min
